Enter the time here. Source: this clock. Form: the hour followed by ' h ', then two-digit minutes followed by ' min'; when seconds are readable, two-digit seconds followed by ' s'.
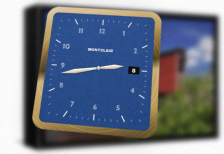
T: 2 h 43 min
